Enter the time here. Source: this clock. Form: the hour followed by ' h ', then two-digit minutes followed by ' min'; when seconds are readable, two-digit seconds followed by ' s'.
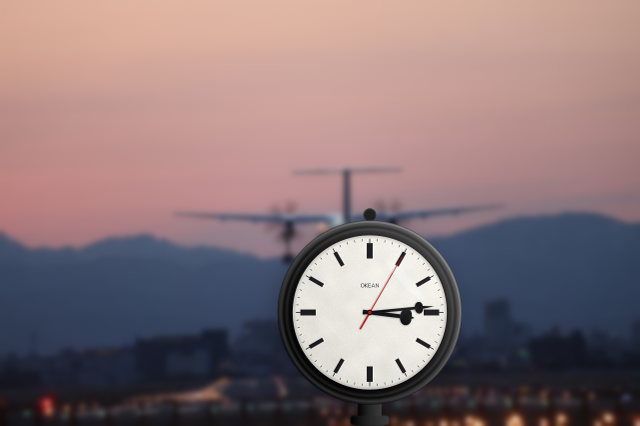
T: 3 h 14 min 05 s
